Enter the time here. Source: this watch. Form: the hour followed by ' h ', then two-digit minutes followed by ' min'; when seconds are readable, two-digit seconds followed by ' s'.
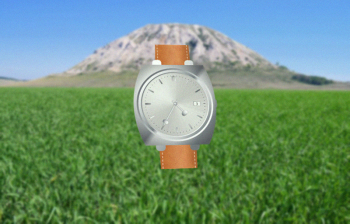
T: 4 h 35 min
